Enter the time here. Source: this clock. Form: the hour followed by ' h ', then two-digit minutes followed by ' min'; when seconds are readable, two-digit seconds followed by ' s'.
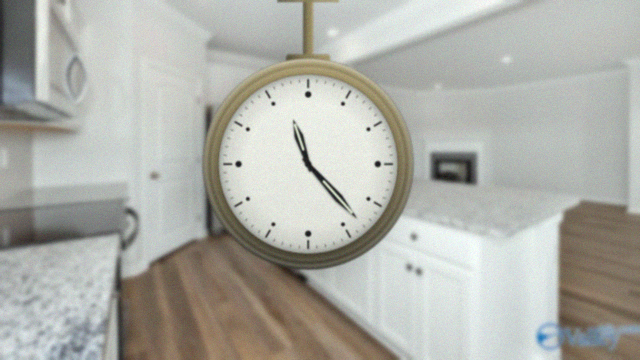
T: 11 h 23 min
